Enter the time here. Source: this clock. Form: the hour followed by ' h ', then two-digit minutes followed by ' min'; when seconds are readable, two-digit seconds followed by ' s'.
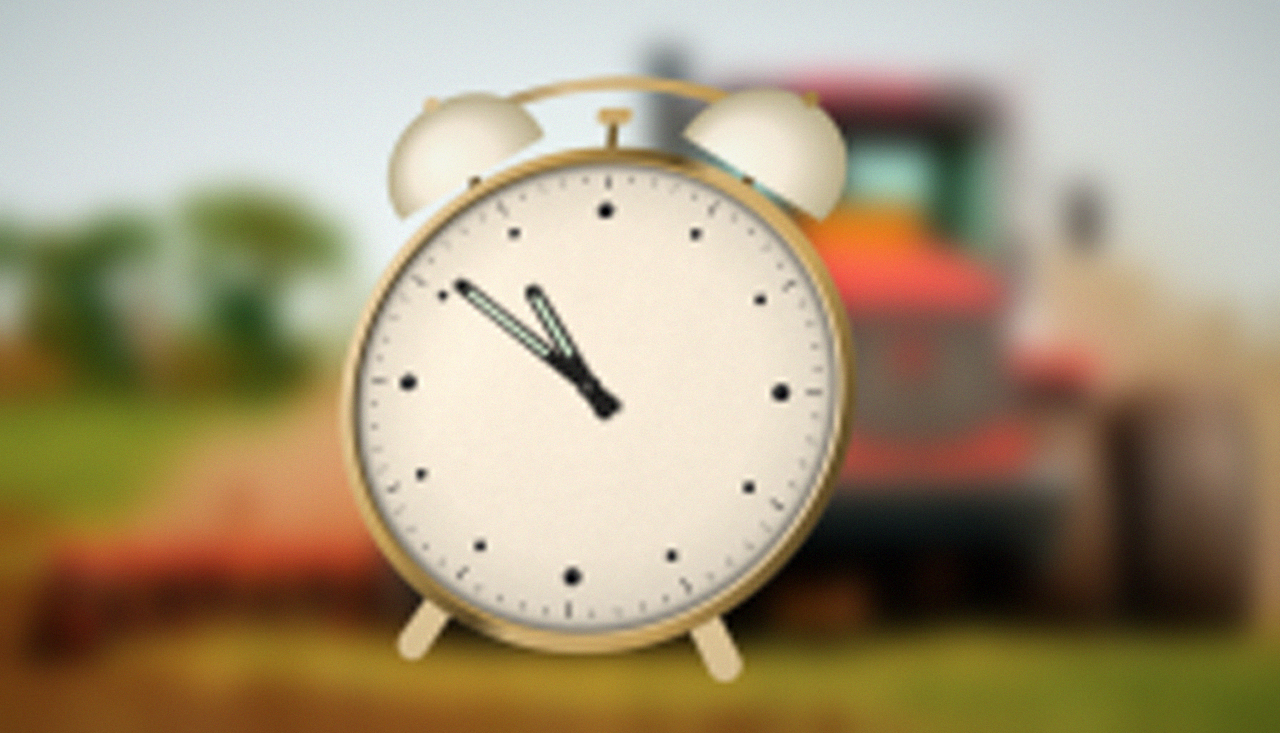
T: 10 h 51 min
